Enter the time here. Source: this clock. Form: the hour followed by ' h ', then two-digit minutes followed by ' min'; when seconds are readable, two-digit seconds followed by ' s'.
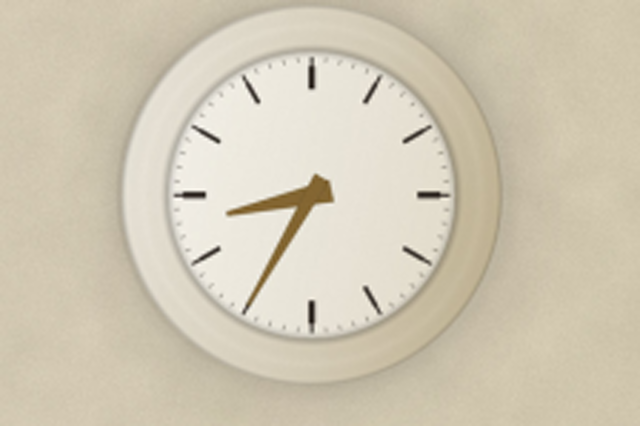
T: 8 h 35 min
